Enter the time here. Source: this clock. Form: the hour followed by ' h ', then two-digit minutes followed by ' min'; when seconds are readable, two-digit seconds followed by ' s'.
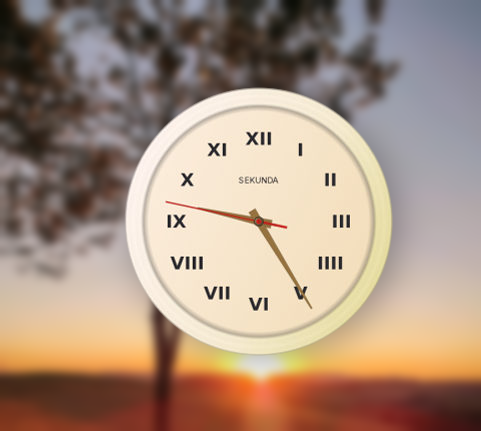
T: 9 h 24 min 47 s
